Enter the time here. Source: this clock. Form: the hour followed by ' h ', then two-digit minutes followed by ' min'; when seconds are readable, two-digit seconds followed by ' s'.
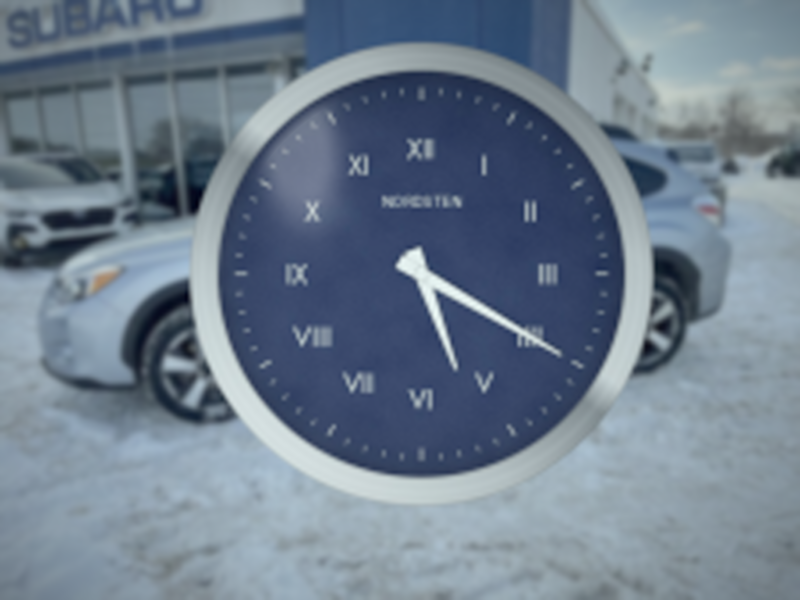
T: 5 h 20 min
